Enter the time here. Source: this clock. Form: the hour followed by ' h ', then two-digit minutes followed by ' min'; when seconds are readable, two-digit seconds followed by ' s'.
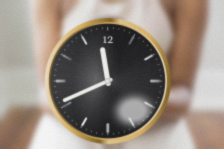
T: 11 h 41 min
